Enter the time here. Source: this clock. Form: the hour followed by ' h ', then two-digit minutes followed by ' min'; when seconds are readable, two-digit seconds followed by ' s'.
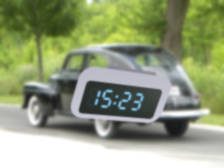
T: 15 h 23 min
